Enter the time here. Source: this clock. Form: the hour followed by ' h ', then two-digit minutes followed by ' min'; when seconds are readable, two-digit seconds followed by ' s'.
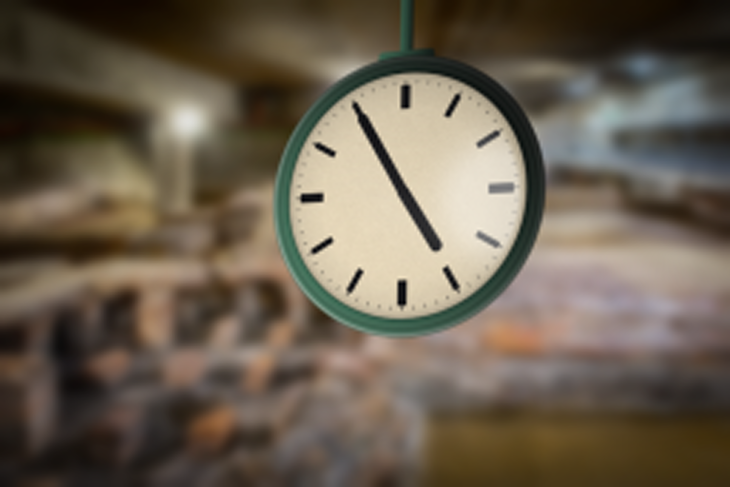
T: 4 h 55 min
